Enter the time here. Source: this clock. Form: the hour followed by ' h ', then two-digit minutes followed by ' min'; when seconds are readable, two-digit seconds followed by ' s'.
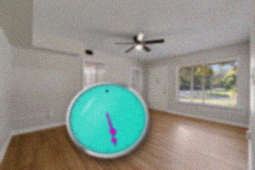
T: 5 h 28 min
